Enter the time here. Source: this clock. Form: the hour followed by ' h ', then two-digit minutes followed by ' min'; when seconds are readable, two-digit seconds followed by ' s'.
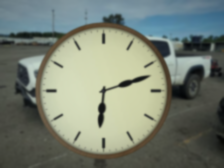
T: 6 h 12 min
